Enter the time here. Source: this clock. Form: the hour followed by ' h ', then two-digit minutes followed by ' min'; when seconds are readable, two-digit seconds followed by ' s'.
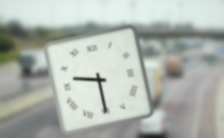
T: 9 h 30 min
